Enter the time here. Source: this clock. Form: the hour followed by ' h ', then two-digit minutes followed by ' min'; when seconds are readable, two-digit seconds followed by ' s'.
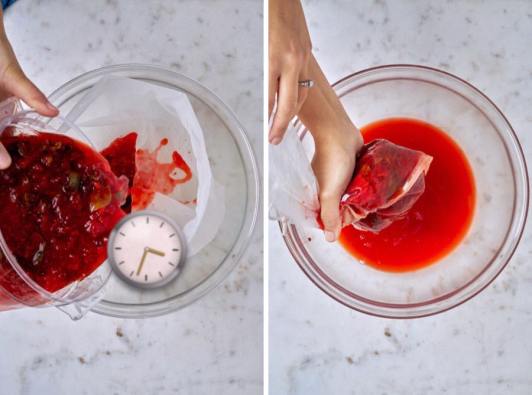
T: 3 h 33 min
